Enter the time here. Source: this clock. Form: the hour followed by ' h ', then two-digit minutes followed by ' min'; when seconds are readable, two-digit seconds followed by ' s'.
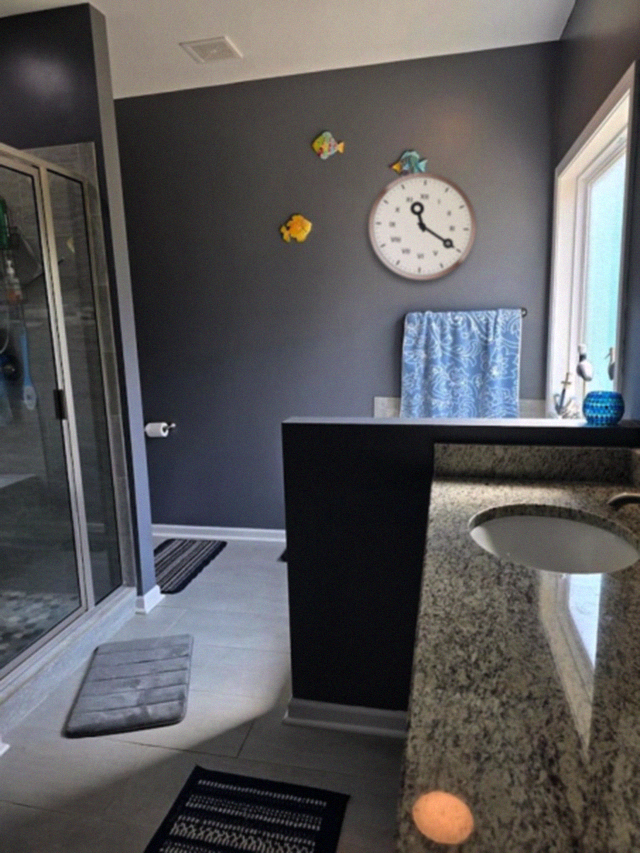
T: 11 h 20 min
